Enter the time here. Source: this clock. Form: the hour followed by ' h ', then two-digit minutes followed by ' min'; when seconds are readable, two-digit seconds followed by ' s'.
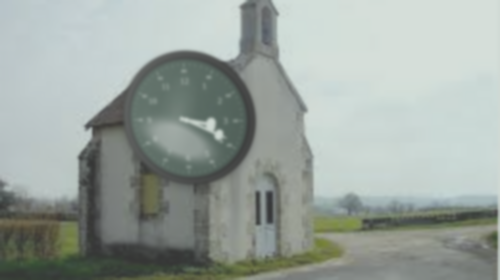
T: 3 h 19 min
